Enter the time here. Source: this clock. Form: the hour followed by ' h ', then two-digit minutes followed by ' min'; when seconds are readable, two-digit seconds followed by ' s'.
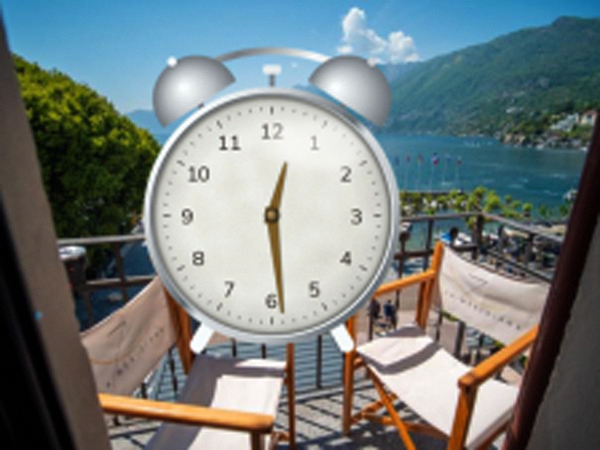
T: 12 h 29 min
